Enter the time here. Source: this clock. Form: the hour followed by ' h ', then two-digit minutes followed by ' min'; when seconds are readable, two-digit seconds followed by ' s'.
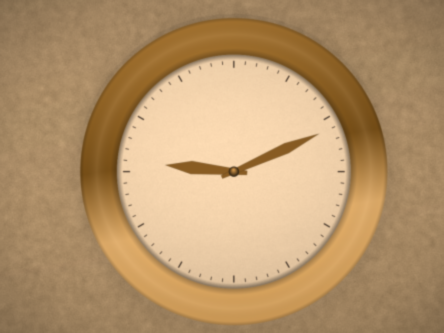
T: 9 h 11 min
